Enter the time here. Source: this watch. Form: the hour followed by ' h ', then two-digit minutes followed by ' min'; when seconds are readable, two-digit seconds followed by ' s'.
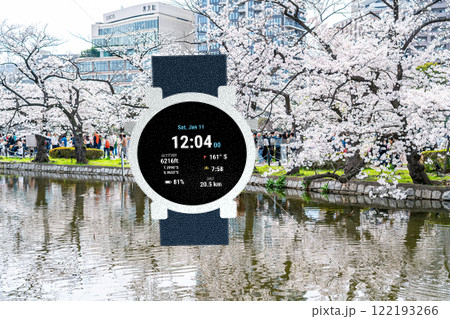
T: 12 h 04 min 00 s
